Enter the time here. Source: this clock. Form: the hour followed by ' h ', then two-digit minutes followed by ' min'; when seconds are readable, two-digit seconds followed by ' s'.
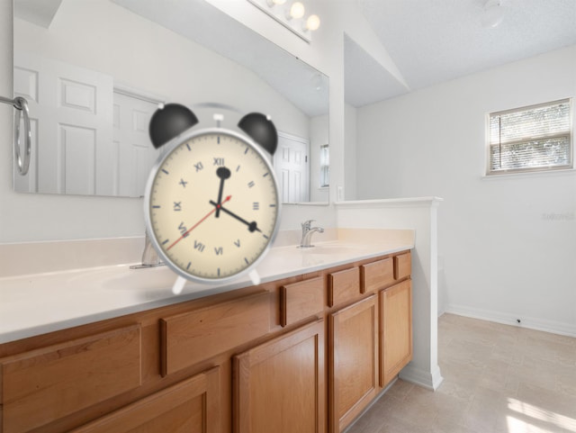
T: 12 h 19 min 39 s
